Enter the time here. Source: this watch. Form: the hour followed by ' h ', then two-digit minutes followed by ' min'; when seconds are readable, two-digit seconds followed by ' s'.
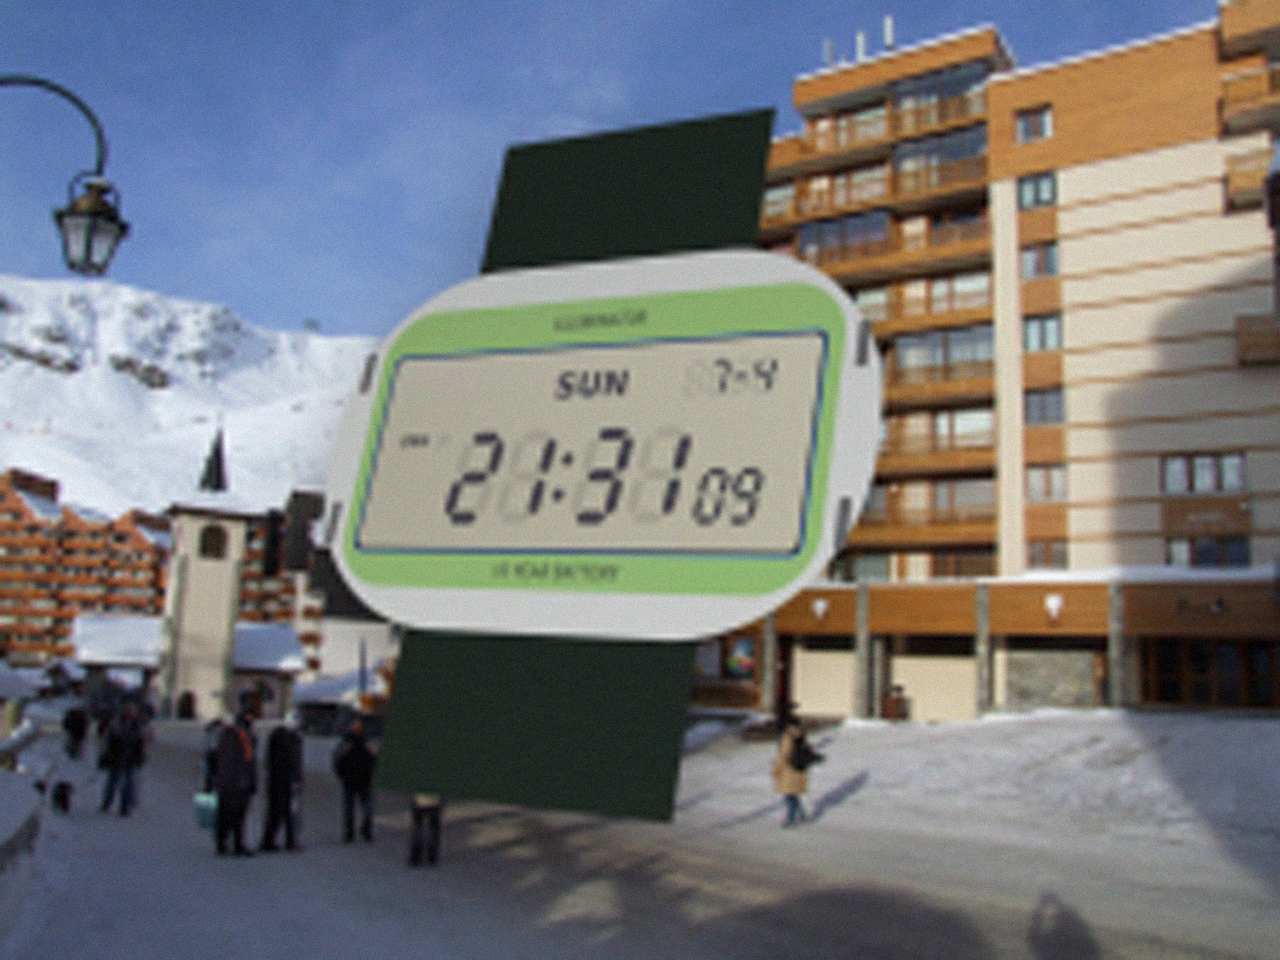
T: 21 h 31 min 09 s
